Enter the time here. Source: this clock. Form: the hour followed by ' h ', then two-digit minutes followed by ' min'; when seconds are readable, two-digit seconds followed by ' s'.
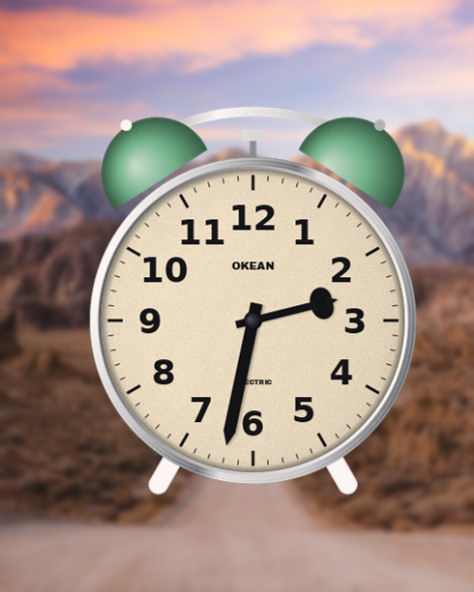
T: 2 h 32 min
